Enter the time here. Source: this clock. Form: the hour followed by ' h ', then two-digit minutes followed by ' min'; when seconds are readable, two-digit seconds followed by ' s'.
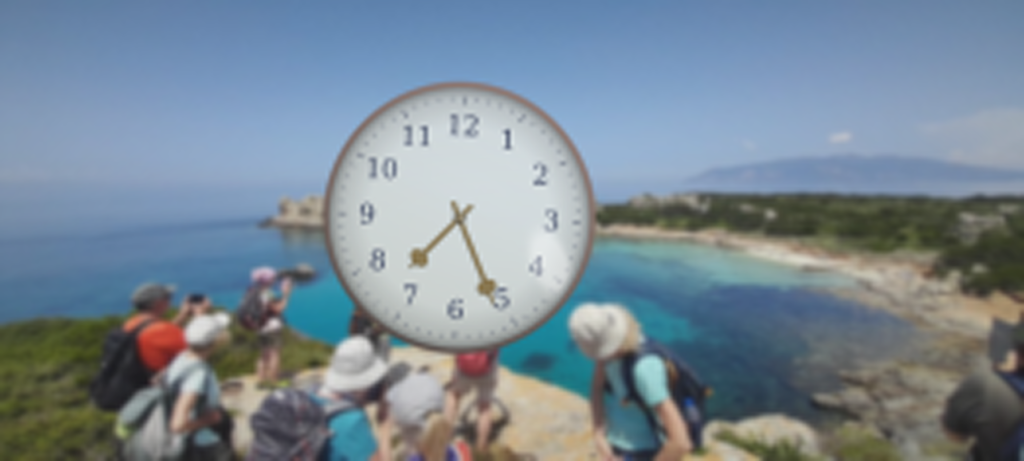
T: 7 h 26 min
